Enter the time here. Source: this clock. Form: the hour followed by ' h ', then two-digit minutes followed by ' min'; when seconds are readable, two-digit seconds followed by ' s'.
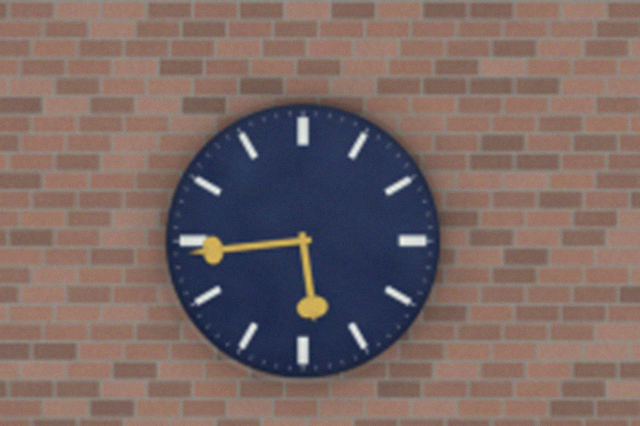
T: 5 h 44 min
